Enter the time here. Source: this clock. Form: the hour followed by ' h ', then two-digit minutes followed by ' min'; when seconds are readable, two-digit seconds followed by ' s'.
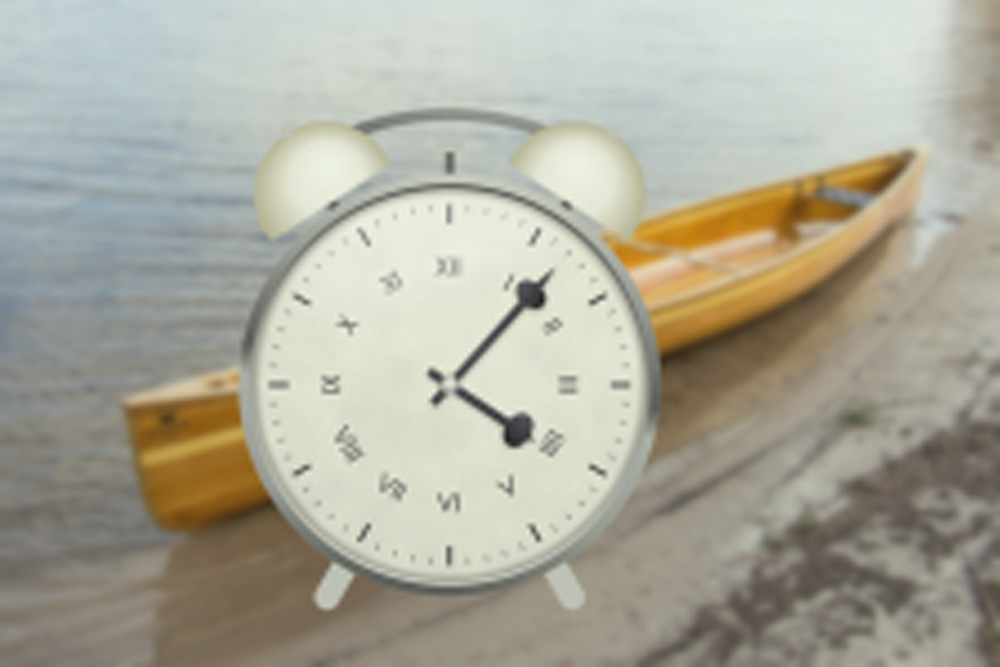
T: 4 h 07 min
